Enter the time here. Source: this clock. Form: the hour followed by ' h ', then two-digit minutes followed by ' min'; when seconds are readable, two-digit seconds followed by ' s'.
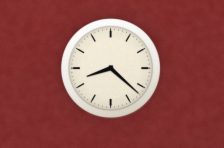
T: 8 h 22 min
